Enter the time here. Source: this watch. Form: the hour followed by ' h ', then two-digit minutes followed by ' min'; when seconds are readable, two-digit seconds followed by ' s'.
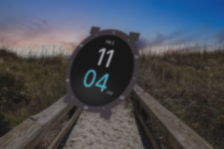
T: 11 h 04 min
